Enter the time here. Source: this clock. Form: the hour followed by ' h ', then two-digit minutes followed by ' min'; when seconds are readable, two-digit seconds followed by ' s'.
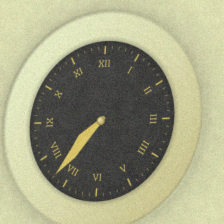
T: 7 h 37 min
